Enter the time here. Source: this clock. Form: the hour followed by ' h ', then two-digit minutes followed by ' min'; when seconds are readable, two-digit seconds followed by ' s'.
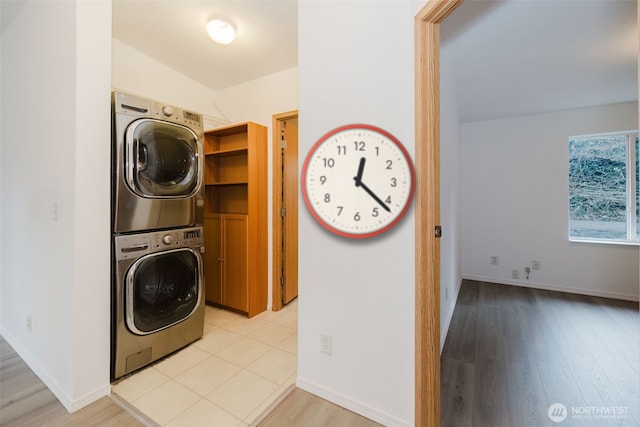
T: 12 h 22 min
